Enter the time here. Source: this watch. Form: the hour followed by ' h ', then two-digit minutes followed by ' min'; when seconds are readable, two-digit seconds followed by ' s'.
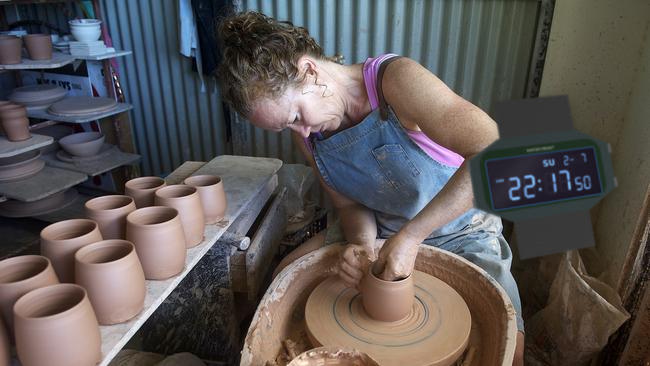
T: 22 h 17 min 50 s
